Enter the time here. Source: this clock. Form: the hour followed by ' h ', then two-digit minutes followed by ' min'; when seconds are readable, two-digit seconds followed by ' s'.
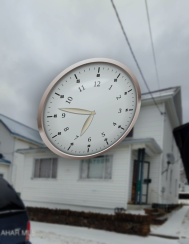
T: 6 h 47 min
